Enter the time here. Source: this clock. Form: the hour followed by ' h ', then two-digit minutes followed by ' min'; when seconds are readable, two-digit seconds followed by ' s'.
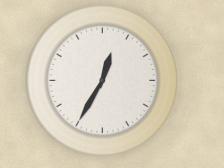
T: 12 h 35 min
